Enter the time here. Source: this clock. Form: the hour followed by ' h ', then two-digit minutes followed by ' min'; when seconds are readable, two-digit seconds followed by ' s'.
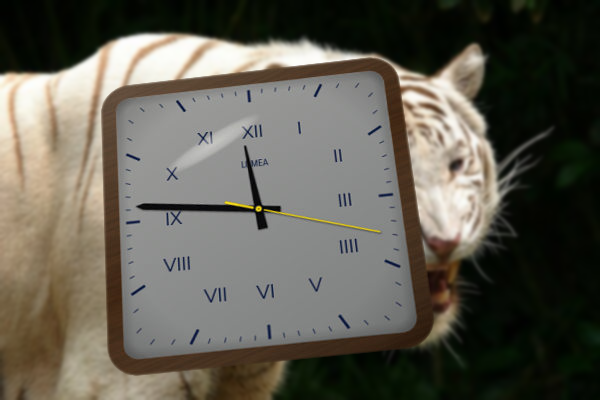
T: 11 h 46 min 18 s
